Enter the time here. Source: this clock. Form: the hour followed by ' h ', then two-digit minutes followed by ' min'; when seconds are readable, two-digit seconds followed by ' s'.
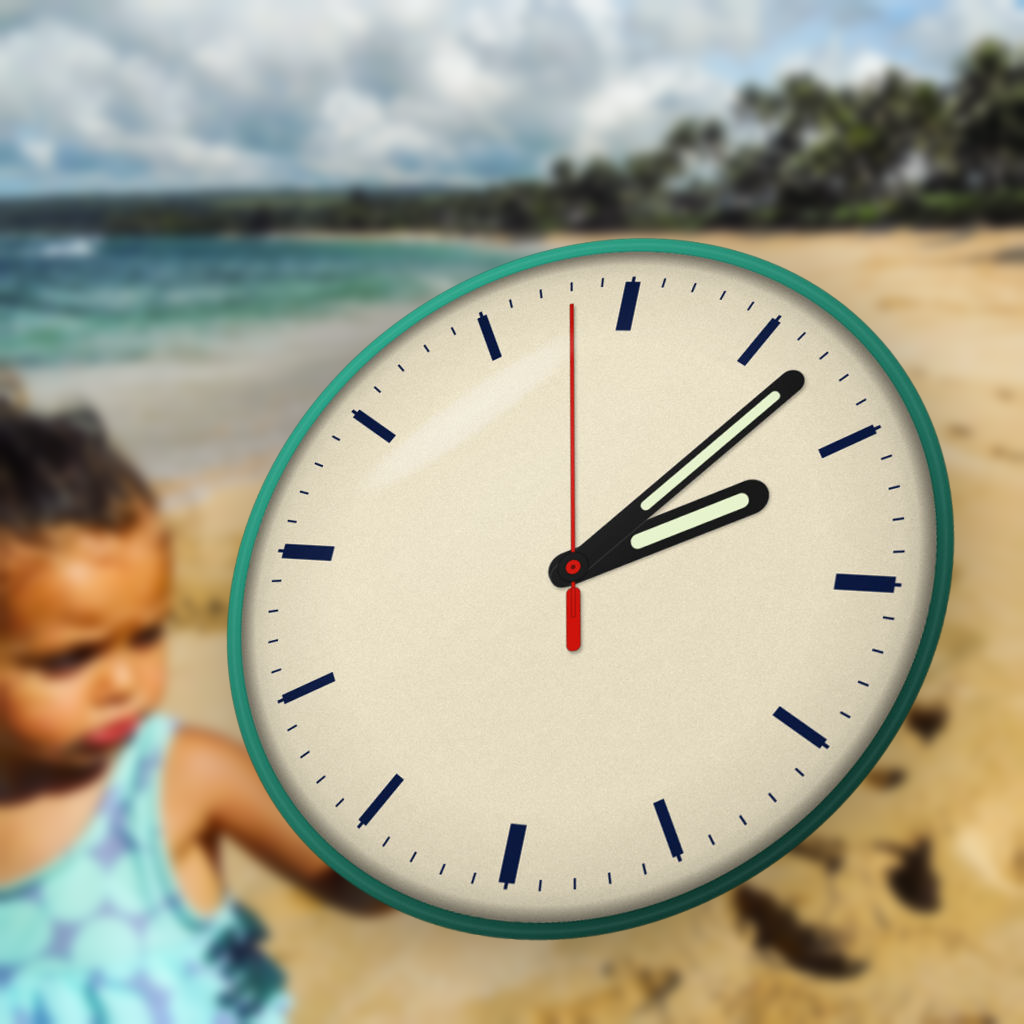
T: 2 h 06 min 58 s
